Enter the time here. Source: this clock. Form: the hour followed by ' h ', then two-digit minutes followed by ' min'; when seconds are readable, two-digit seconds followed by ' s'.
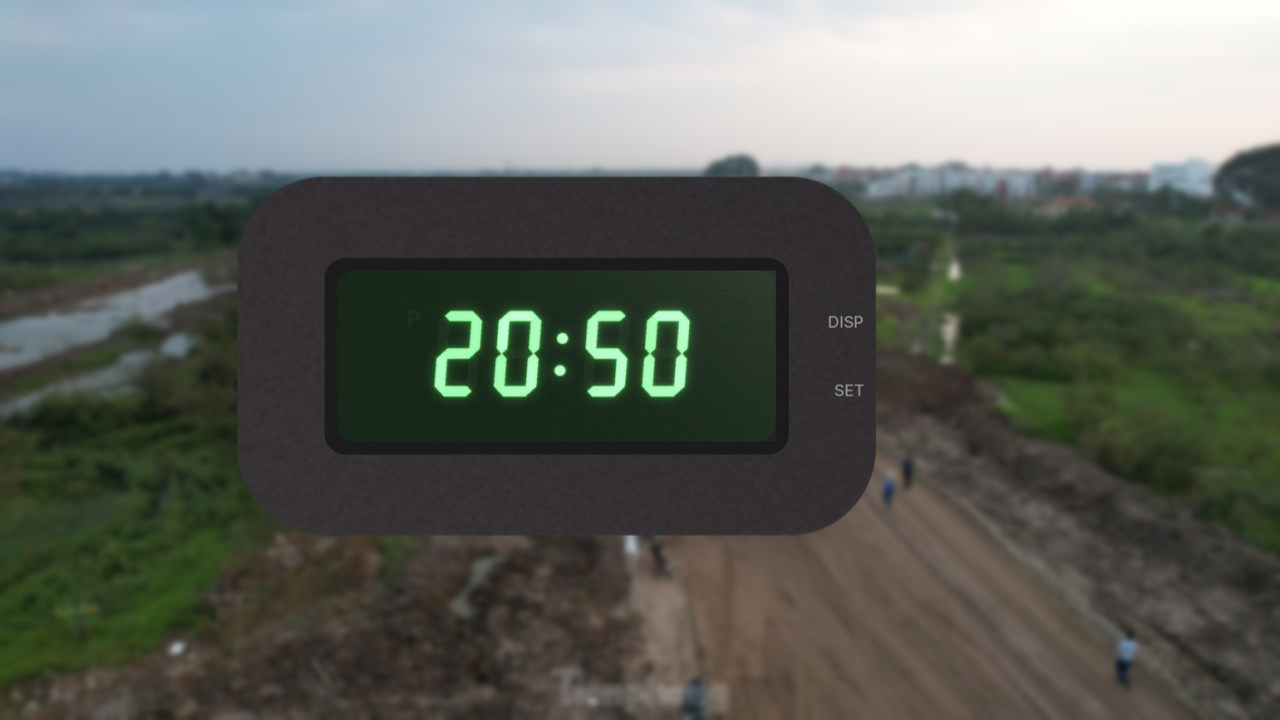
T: 20 h 50 min
